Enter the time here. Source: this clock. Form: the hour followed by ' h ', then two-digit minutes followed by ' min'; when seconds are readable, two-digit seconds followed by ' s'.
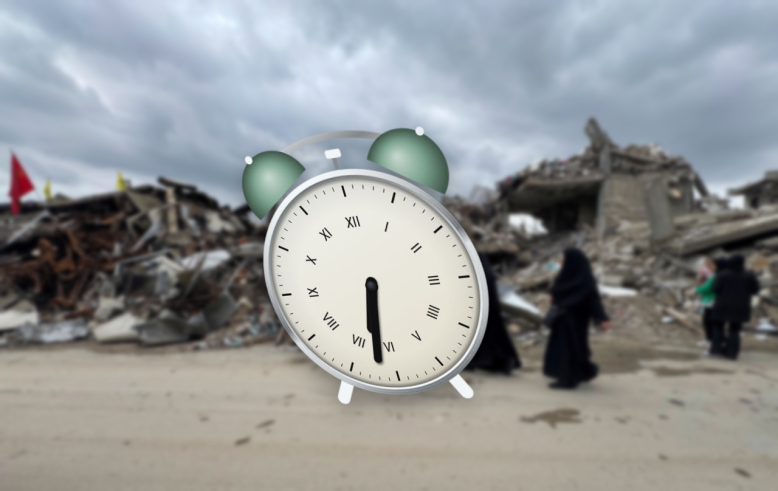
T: 6 h 32 min
